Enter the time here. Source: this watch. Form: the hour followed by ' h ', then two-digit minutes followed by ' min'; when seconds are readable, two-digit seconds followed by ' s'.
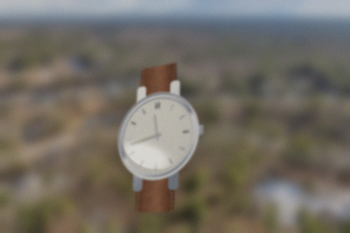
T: 11 h 43 min
